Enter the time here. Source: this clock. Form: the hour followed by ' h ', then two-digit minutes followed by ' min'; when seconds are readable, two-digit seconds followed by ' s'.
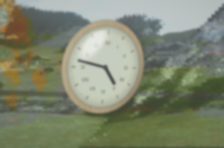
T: 4 h 47 min
